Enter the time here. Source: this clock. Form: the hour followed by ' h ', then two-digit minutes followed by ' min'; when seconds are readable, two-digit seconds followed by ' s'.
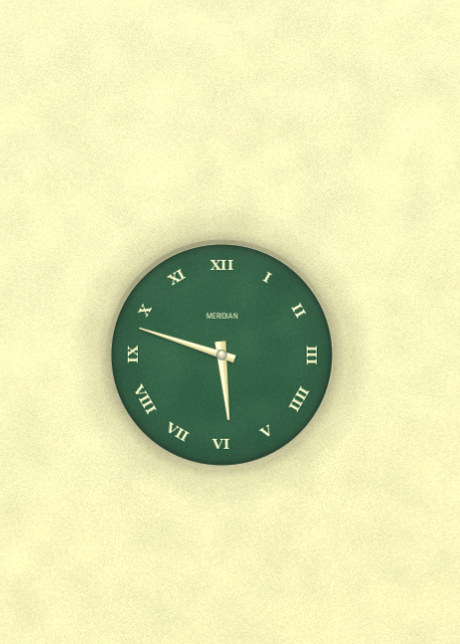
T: 5 h 48 min
